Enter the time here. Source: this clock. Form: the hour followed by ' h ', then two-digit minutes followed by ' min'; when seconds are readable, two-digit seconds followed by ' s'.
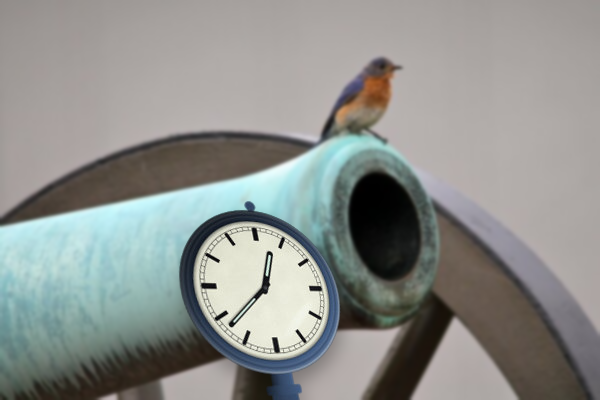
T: 12 h 38 min
